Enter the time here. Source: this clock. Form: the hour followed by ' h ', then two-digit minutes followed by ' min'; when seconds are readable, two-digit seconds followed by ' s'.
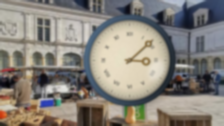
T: 3 h 08 min
